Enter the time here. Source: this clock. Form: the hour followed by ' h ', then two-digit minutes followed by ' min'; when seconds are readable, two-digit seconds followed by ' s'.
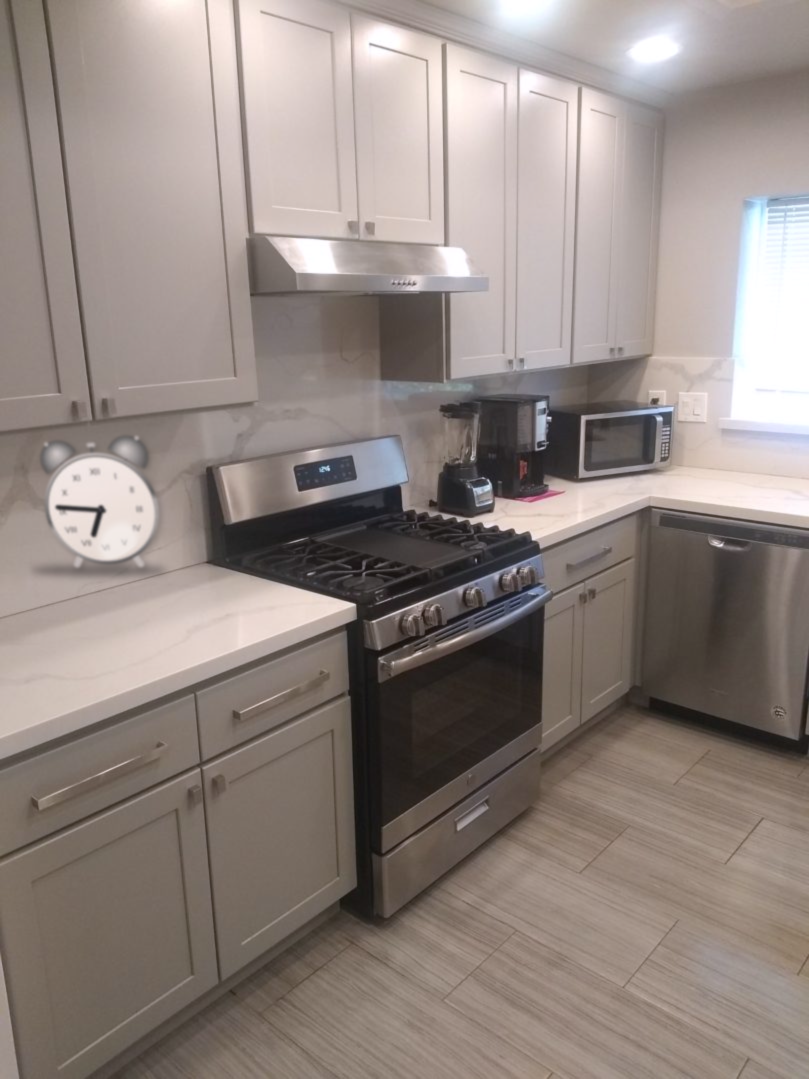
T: 6 h 46 min
